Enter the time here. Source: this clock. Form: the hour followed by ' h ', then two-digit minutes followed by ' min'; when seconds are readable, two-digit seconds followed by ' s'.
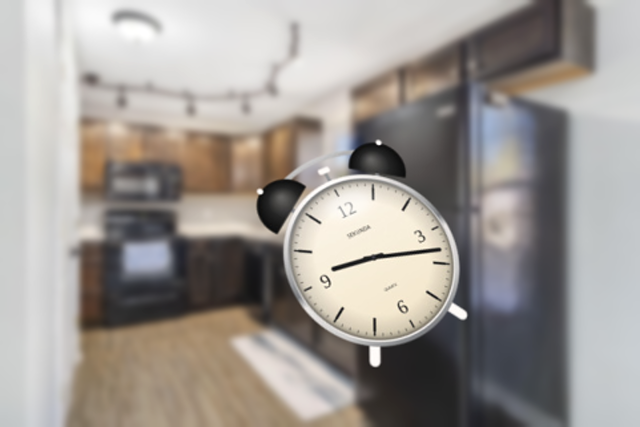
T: 9 h 18 min
